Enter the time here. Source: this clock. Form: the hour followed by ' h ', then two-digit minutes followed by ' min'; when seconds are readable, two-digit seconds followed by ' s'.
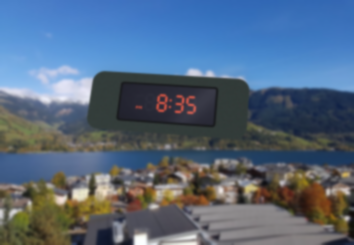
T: 8 h 35 min
